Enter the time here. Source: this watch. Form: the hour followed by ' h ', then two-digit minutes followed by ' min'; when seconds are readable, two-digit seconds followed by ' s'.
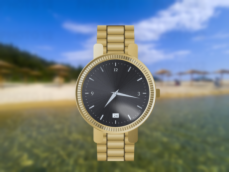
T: 7 h 17 min
